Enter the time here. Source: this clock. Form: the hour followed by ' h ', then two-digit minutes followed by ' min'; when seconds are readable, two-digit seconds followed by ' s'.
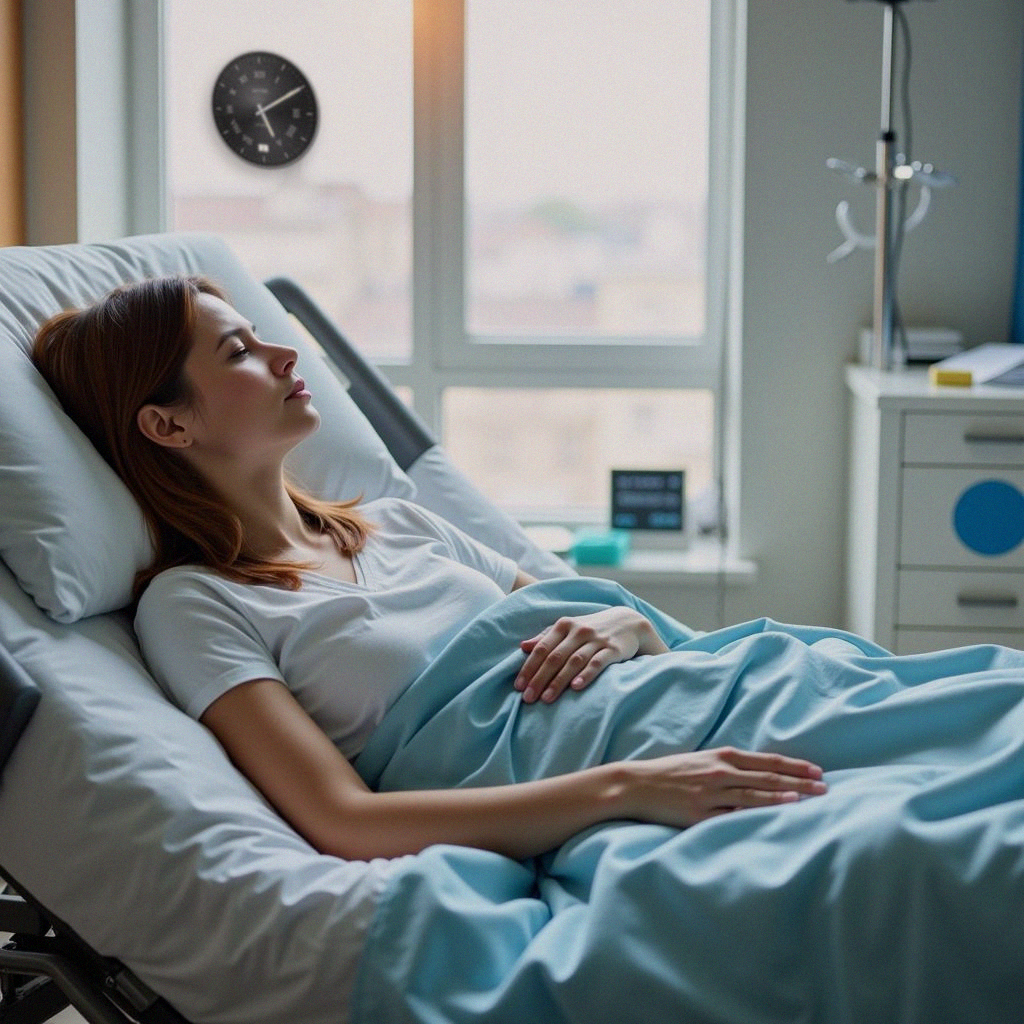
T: 5 h 10 min
